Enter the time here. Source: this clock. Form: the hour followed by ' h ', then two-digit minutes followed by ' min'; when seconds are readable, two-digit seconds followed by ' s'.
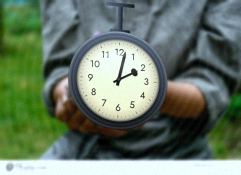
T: 2 h 02 min
